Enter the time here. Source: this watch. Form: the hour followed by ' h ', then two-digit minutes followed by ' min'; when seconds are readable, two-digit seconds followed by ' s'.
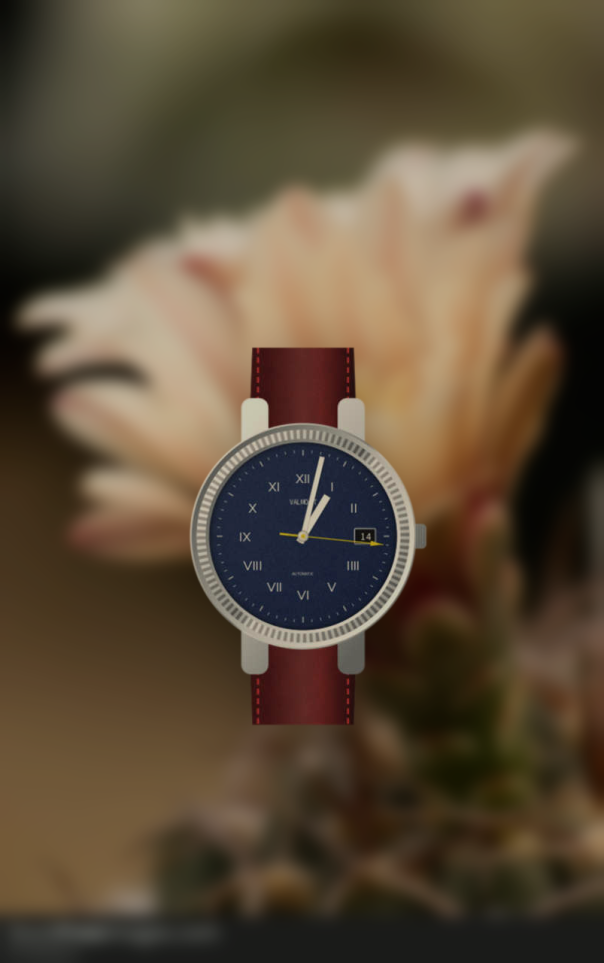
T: 1 h 02 min 16 s
